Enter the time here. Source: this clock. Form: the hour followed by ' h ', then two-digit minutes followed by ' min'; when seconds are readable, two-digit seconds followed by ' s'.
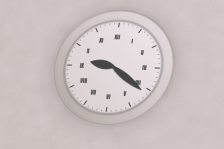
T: 9 h 21 min
